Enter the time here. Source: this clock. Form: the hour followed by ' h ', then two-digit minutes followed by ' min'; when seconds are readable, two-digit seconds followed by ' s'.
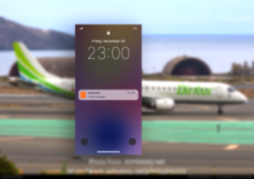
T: 23 h 00 min
